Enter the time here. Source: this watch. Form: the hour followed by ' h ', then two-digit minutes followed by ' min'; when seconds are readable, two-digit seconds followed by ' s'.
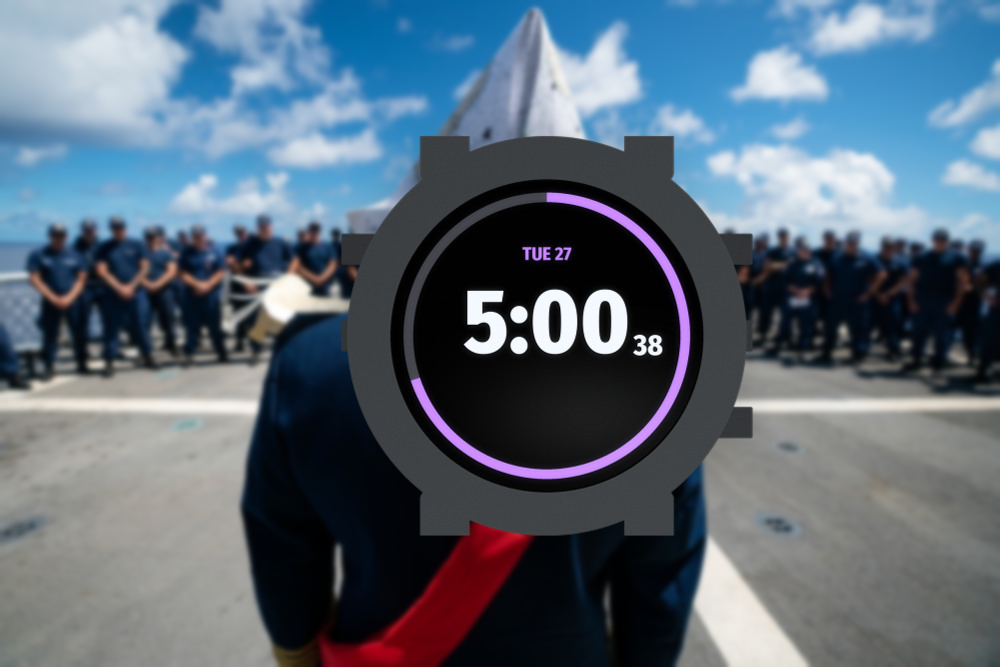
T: 5 h 00 min 38 s
